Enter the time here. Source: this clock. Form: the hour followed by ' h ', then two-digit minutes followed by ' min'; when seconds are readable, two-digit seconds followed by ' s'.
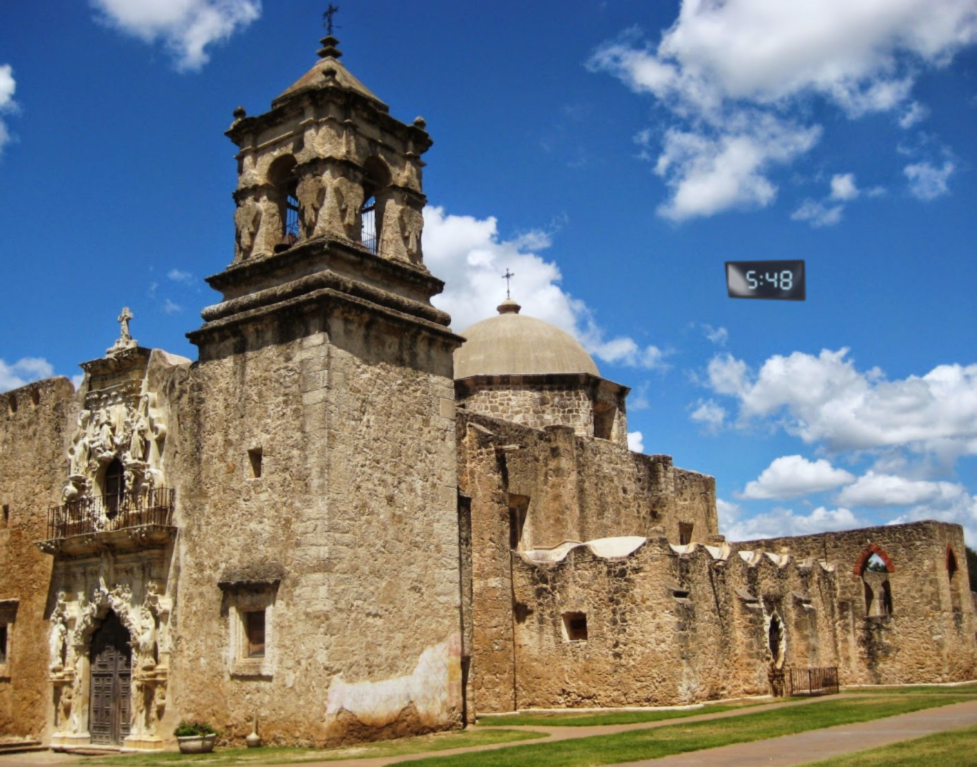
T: 5 h 48 min
